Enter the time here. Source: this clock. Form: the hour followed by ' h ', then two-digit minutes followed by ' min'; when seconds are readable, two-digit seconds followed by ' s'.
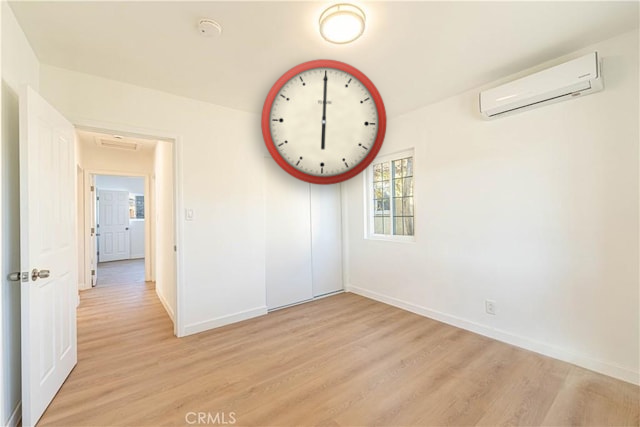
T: 6 h 00 min
